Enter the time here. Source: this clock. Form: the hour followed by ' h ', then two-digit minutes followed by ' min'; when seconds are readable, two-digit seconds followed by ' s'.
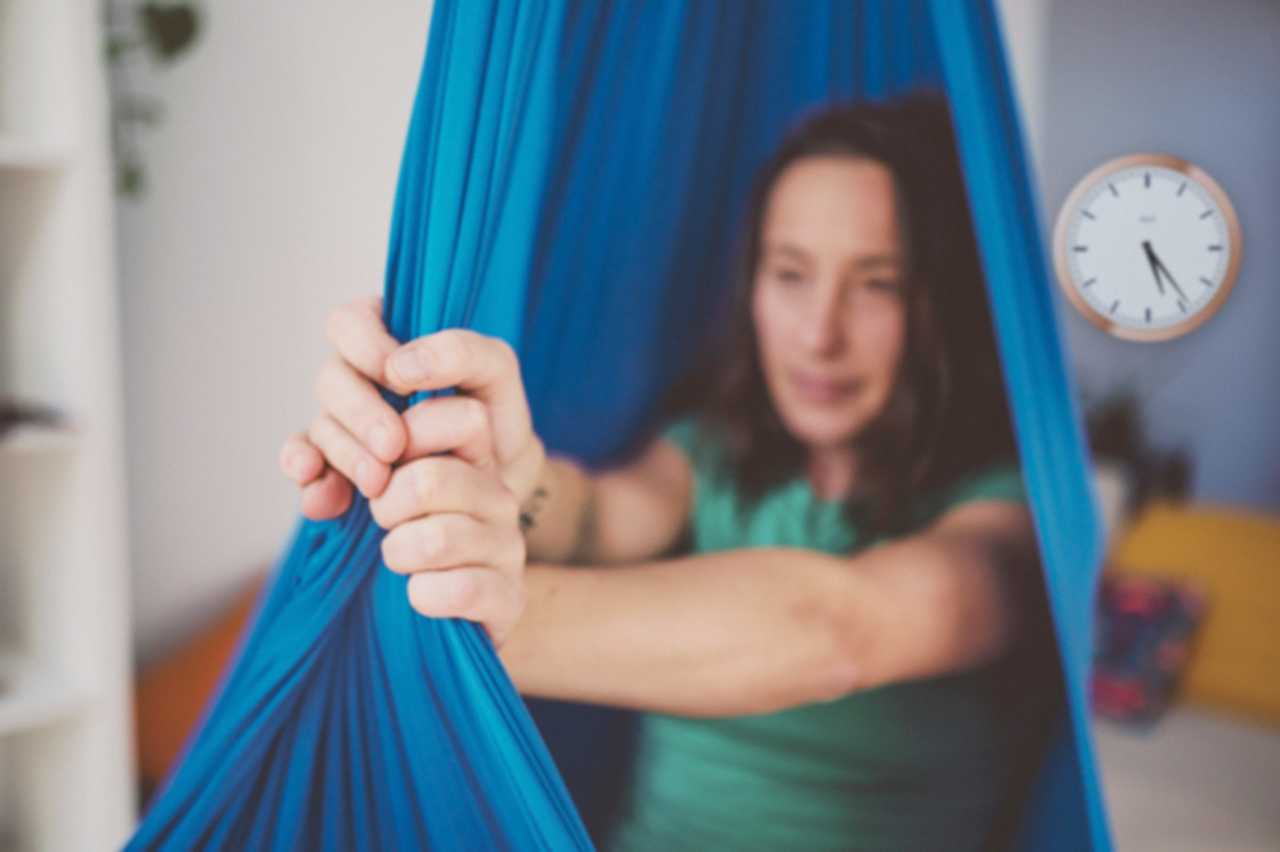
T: 5 h 24 min
